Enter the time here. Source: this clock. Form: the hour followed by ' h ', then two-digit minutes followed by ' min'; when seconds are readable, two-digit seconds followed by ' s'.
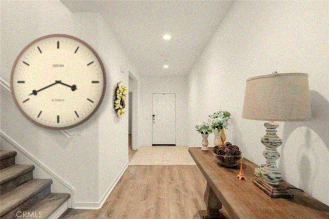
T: 3 h 41 min
